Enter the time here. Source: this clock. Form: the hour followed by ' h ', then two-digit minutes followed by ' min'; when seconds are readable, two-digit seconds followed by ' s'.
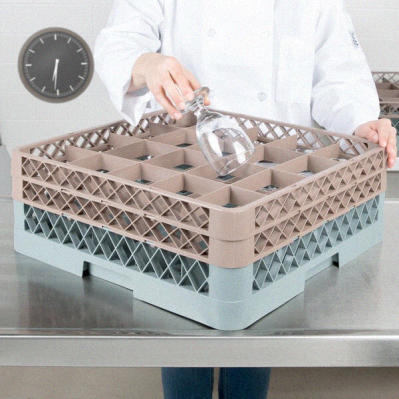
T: 6 h 31 min
